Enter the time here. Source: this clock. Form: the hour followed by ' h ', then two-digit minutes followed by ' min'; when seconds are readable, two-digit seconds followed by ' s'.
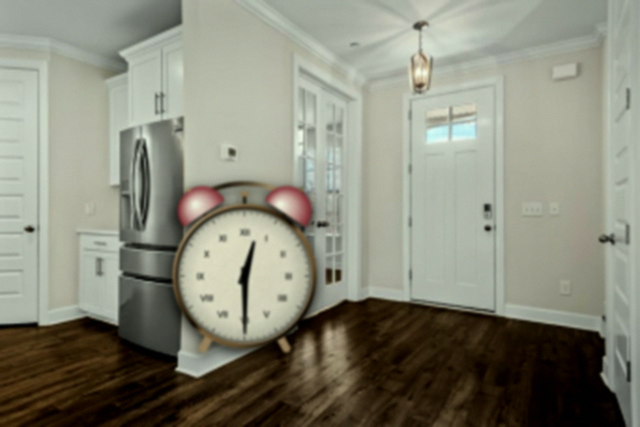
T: 12 h 30 min
